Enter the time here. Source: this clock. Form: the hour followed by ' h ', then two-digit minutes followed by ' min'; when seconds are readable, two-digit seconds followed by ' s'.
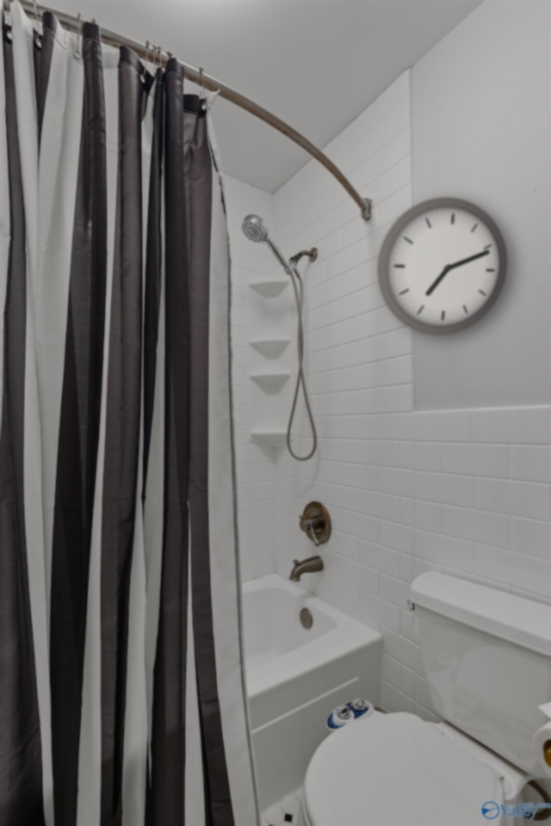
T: 7 h 11 min
